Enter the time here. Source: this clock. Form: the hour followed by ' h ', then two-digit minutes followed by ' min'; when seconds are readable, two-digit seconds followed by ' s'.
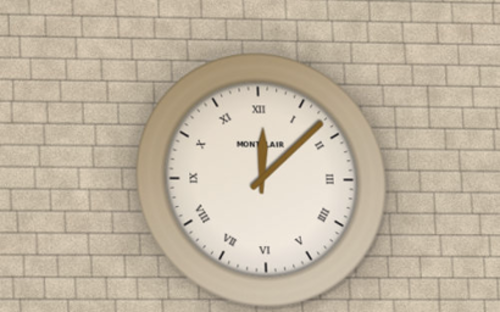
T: 12 h 08 min
